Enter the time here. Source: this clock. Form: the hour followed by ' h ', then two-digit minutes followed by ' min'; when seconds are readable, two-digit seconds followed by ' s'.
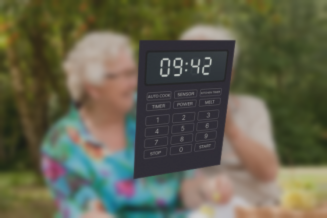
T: 9 h 42 min
